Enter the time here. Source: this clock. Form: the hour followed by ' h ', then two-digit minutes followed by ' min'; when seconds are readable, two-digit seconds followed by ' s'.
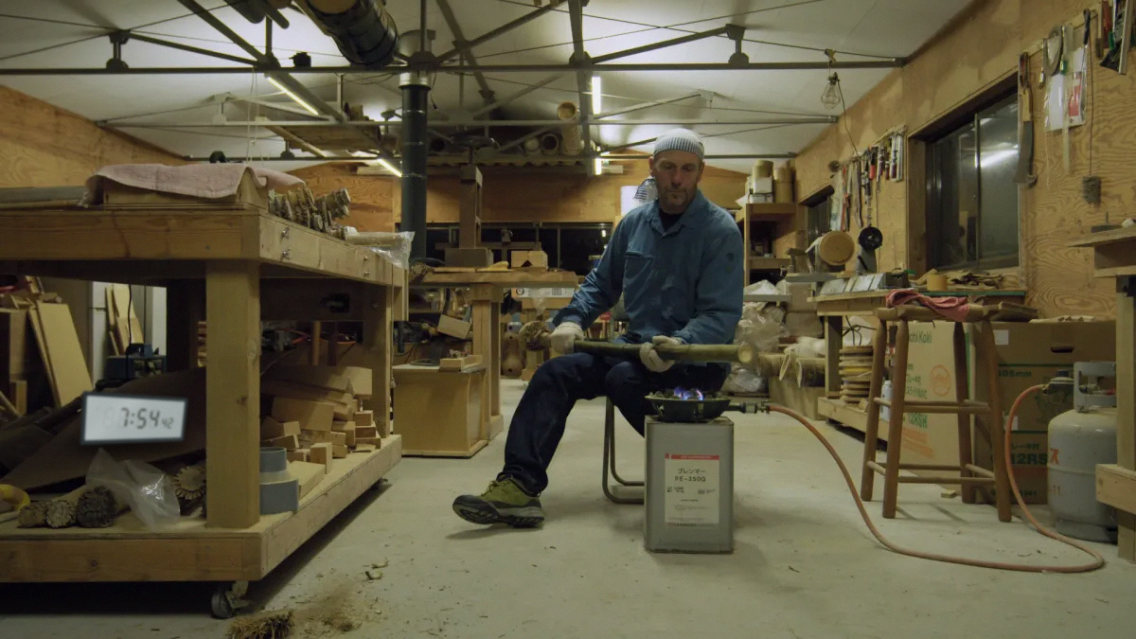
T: 7 h 54 min
